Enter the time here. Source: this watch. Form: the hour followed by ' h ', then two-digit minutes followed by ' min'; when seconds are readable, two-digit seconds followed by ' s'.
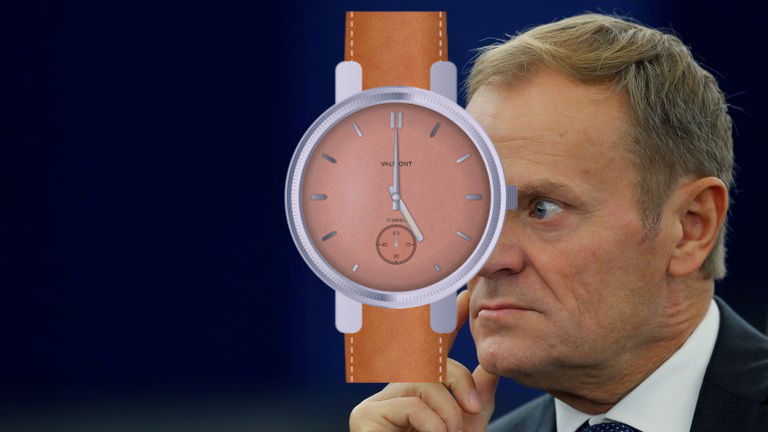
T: 5 h 00 min
